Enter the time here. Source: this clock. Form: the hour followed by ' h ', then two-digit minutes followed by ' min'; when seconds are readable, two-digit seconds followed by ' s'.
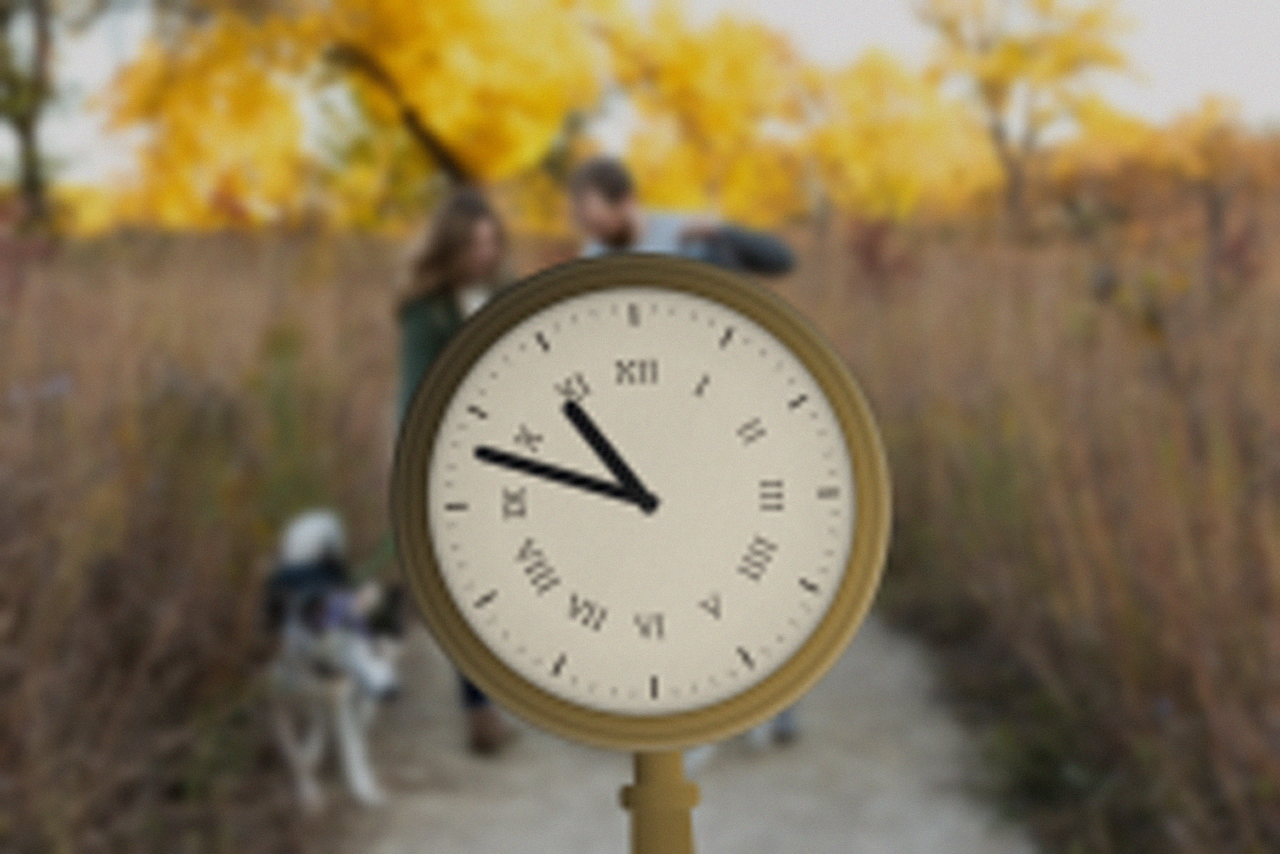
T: 10 h 48 min
